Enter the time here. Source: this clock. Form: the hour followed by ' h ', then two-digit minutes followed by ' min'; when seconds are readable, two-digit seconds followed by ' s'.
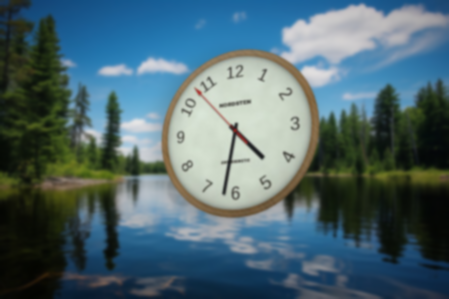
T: 4 h 31 min 53 s
